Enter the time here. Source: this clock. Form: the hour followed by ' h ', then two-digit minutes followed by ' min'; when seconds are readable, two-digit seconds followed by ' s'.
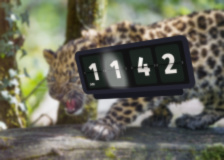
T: 11 h 42 min
